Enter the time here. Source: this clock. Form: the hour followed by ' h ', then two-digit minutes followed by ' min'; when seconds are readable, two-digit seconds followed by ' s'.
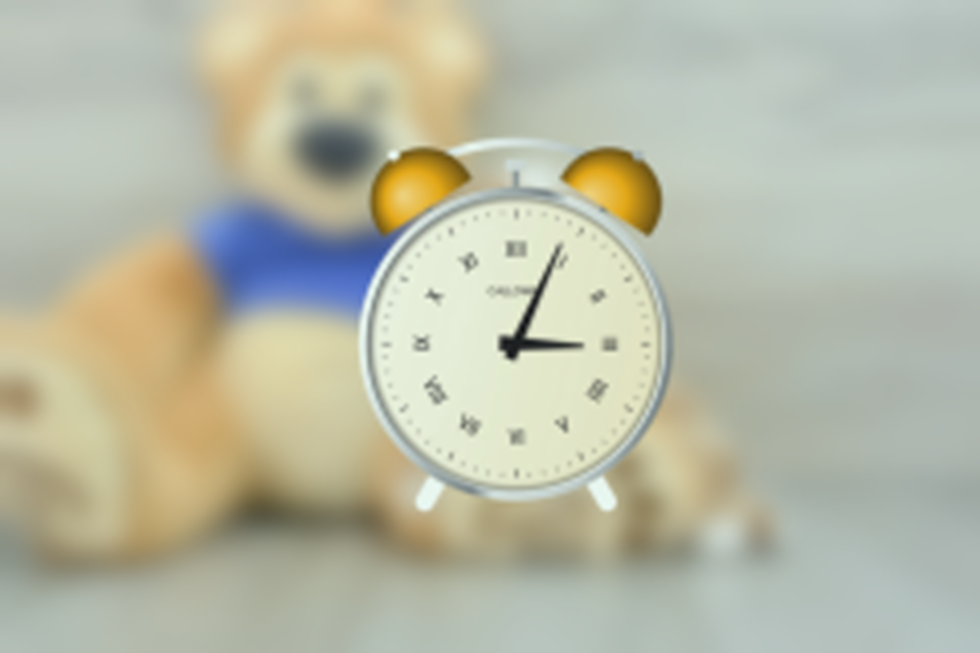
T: 3 h 04 min
